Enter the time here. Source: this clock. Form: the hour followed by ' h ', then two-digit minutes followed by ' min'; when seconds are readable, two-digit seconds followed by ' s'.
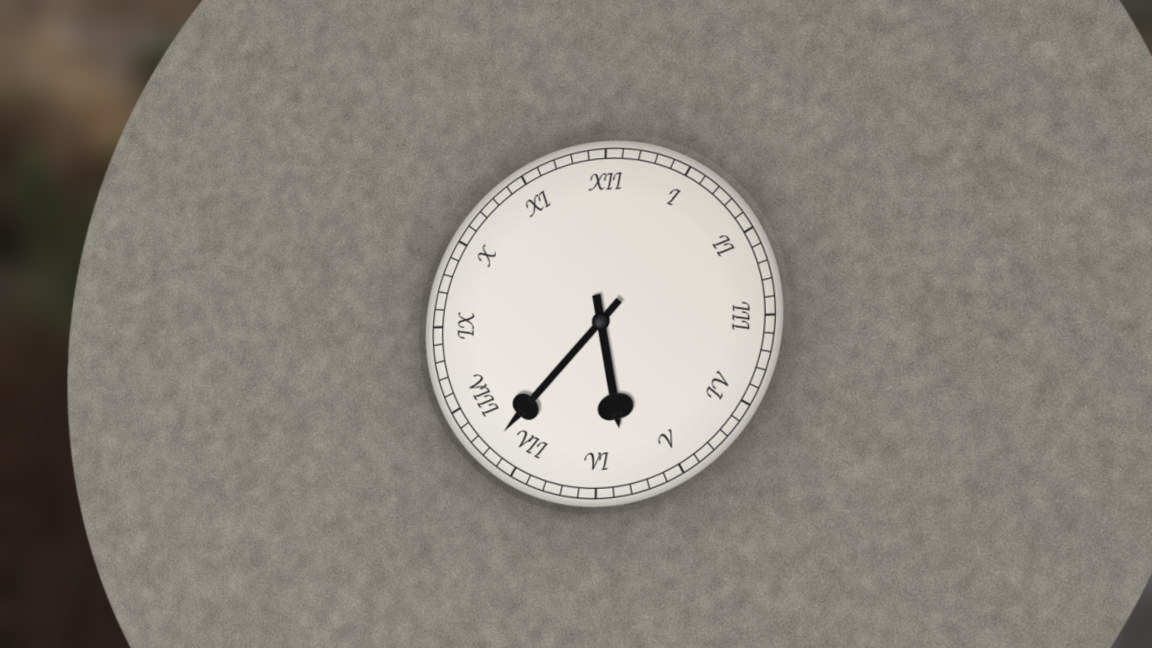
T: 5 h 37 min
